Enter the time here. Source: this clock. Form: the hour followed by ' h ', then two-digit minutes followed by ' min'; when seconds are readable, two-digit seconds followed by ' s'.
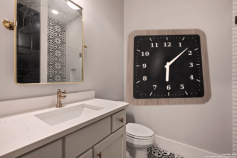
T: 6 h 08 min
